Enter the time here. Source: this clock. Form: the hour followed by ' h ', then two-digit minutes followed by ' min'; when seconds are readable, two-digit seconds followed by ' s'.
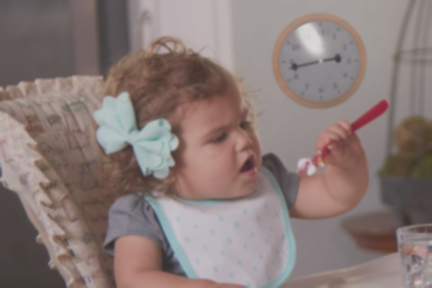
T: 2 h 43 min
